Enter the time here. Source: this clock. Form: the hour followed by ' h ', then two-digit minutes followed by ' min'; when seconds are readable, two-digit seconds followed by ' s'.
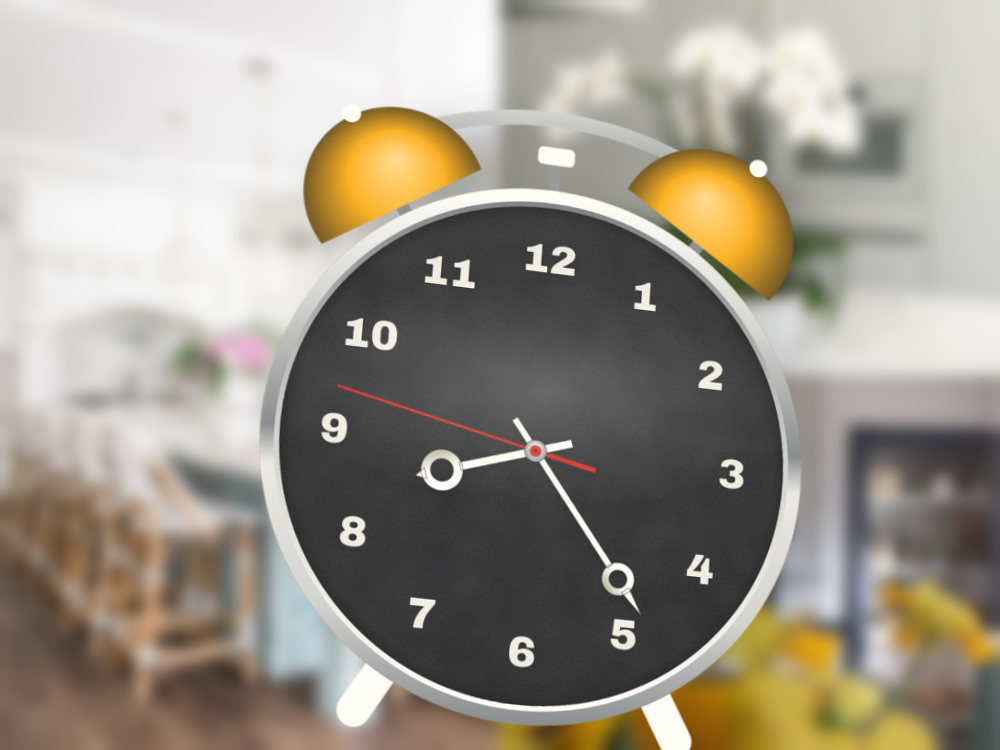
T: 8 h 23 min 47 s
